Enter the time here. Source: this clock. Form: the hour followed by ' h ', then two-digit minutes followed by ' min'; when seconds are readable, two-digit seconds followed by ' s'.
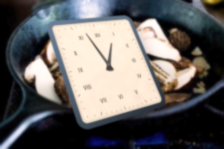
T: 12 h 57 min
